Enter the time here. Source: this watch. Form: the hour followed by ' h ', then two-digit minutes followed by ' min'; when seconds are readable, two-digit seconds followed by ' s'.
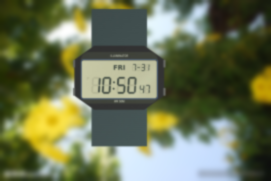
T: 10 h 50 min
